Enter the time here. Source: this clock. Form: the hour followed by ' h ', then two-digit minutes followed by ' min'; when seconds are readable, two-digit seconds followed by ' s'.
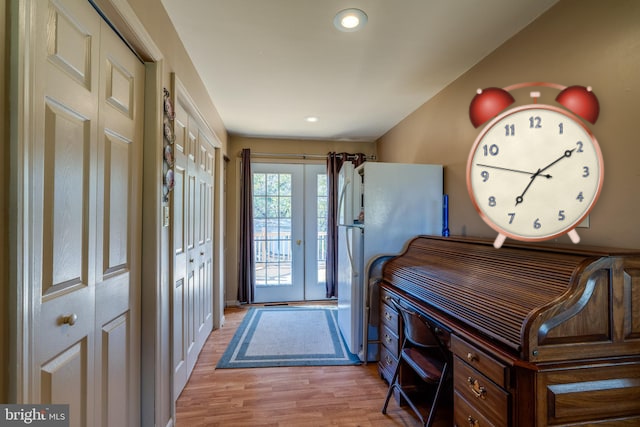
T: 7 h 09 min 47 s
